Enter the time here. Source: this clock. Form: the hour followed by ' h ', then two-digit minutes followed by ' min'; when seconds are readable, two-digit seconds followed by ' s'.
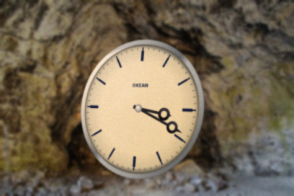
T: 3 h 19 min
